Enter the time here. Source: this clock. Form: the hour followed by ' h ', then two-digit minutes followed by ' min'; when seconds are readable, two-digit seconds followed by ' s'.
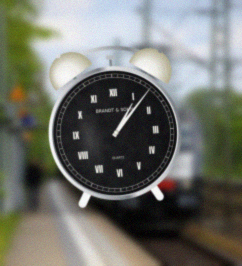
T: 1 h 07 min
